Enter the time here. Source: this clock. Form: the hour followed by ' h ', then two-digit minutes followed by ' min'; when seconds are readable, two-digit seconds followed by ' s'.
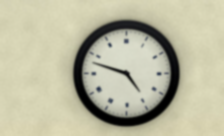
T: 4 h 48 min
